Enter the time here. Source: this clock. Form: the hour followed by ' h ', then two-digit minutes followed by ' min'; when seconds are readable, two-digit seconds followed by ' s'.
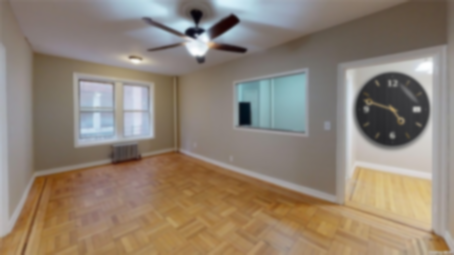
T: 4 h 48 min
